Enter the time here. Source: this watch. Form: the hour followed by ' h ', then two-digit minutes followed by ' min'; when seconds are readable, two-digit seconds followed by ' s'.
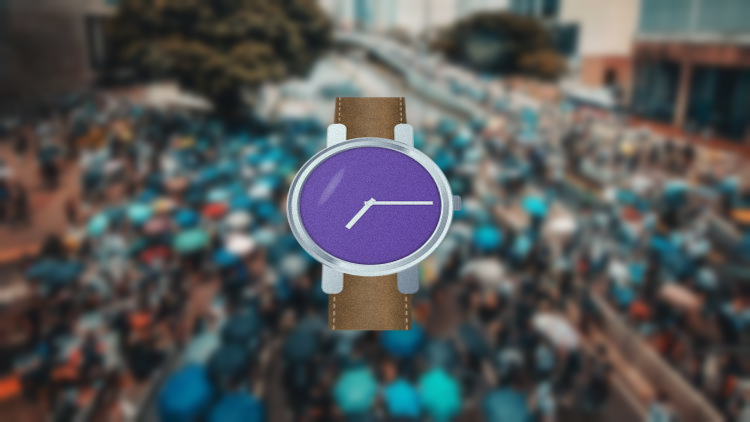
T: 7 h 15 min
